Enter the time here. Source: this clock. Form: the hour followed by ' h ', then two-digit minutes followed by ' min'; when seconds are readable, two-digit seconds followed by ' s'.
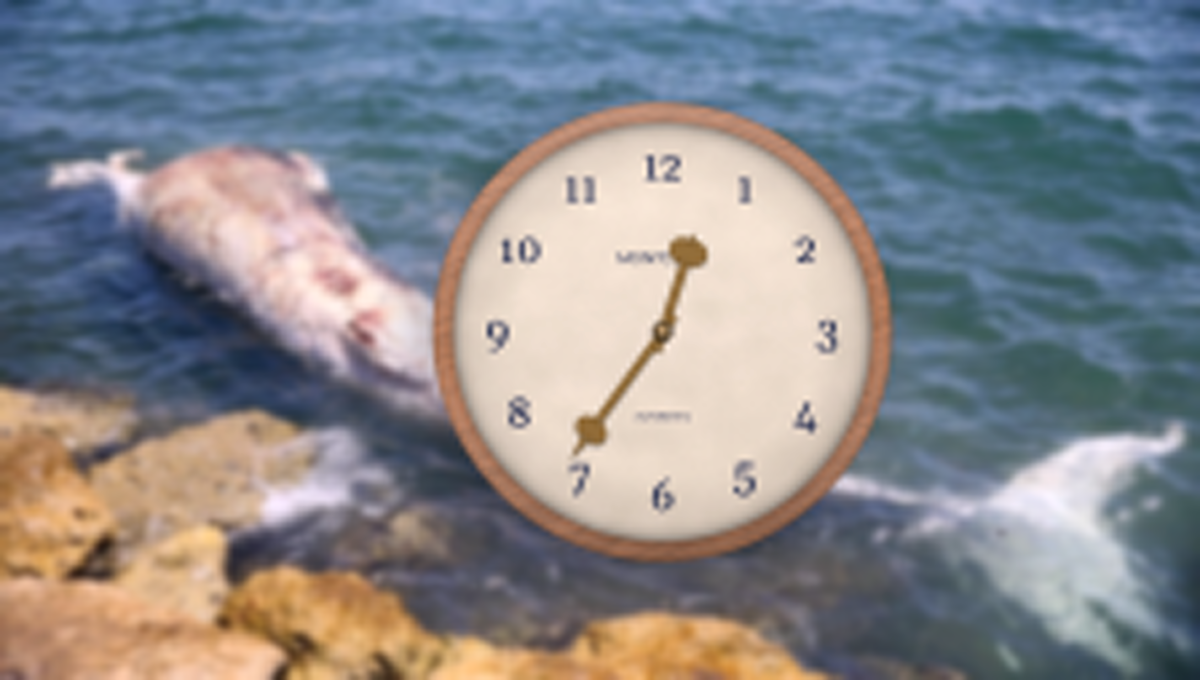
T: 12 h 36 min
